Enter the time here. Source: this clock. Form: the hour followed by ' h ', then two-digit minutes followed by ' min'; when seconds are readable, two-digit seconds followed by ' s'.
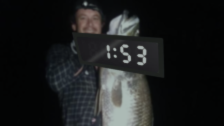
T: 1 h 53 min
